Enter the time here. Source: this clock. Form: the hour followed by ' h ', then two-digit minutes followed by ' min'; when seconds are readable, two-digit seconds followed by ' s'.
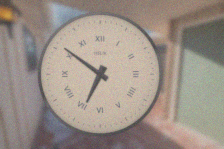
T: 6 h 51 min
